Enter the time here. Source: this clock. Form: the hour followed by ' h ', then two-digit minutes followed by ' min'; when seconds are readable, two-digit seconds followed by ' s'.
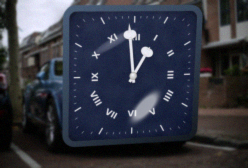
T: 12 h 59 min
